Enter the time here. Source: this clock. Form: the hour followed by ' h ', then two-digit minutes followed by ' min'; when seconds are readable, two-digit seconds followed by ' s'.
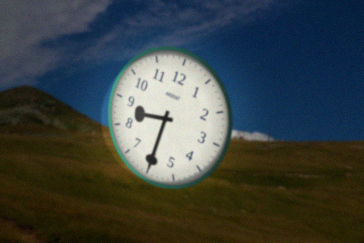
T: 8 h 30 min
